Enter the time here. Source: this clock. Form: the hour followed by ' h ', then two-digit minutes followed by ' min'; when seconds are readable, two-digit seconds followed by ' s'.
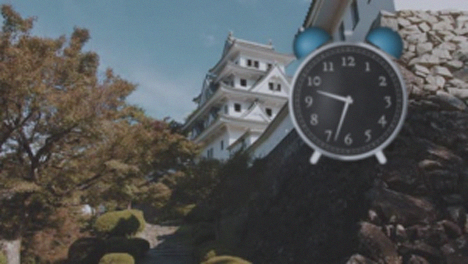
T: 9 h 33 min
